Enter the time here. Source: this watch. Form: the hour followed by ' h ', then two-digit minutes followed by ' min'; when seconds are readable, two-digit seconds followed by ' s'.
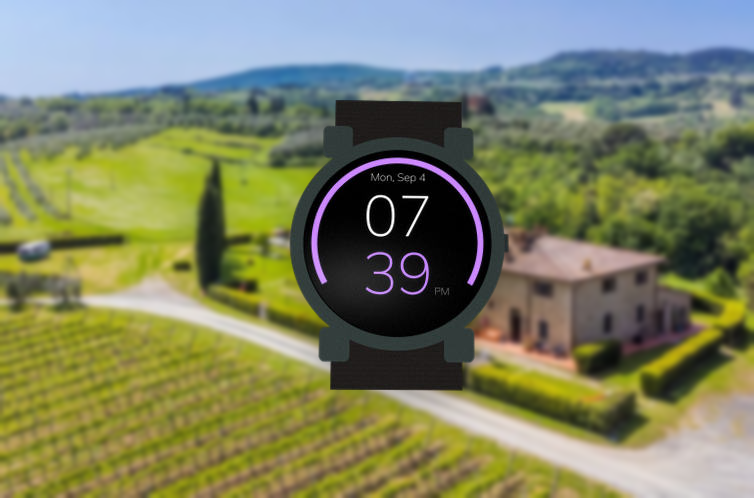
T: 7 h 39 min
